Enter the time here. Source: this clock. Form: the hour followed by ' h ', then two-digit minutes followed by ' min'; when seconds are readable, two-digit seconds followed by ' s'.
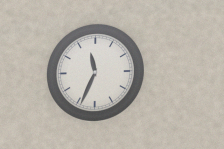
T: 11 h 34 min
